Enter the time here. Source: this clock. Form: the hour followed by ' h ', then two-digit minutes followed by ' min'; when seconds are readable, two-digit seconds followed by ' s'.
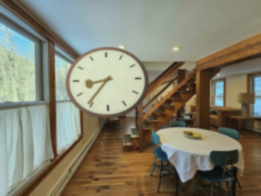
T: 8 h 36 min
